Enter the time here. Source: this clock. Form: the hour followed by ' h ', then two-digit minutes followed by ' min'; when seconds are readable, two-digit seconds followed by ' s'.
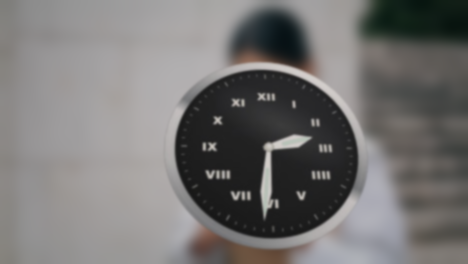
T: 2 h 31 min
